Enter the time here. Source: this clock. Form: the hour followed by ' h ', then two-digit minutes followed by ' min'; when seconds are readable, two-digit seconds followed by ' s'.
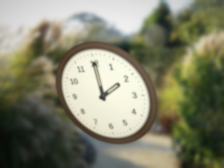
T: 2 h 00 min
